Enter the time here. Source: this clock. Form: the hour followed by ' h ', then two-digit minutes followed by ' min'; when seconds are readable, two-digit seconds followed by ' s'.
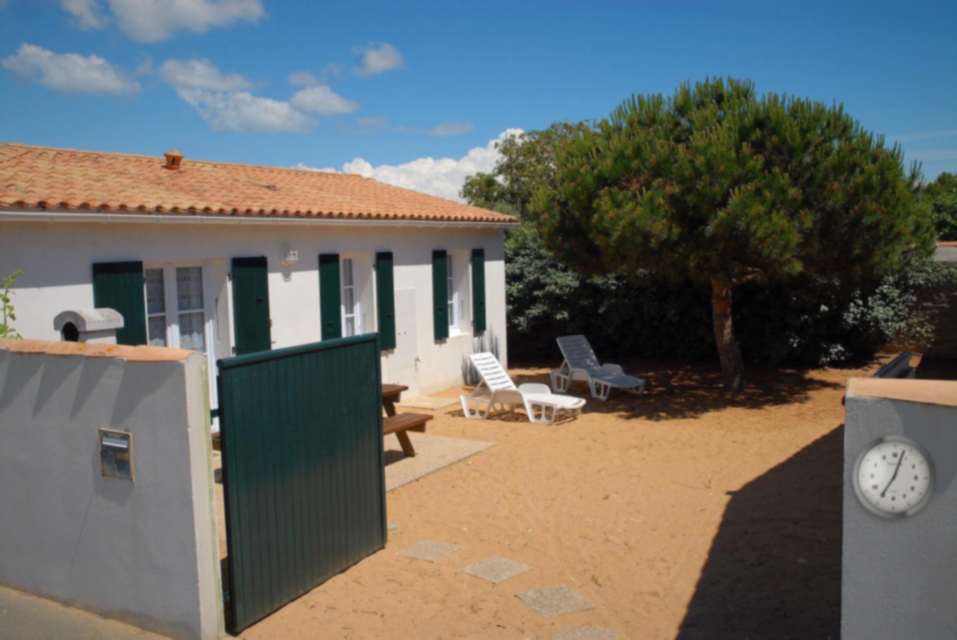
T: 7 h 03 min
